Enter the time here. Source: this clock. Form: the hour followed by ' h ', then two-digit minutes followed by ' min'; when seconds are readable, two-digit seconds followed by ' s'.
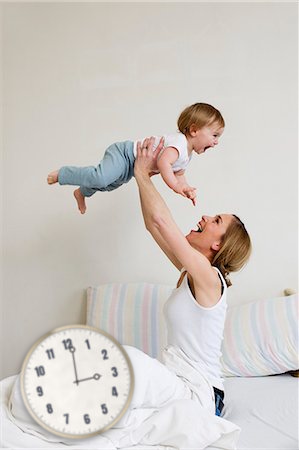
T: 3 h 01 min
